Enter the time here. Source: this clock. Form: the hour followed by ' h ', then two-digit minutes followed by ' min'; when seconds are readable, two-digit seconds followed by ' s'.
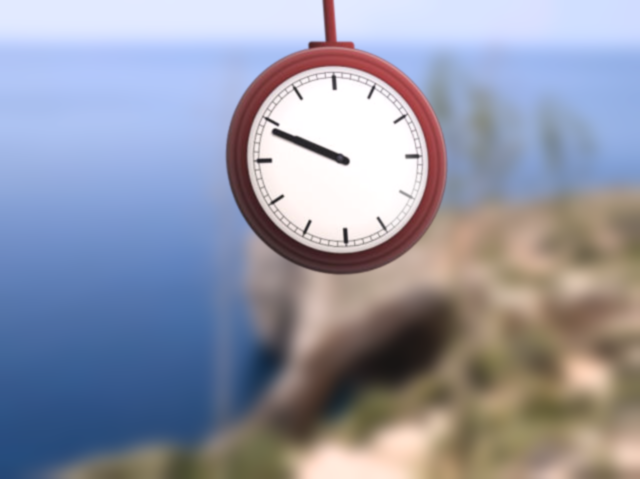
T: 9 h 49 min
